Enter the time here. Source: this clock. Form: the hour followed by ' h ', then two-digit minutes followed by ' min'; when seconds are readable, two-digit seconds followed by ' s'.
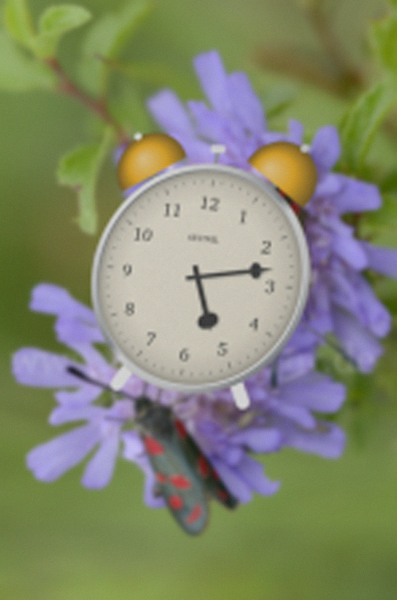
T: 5 h 13 min
